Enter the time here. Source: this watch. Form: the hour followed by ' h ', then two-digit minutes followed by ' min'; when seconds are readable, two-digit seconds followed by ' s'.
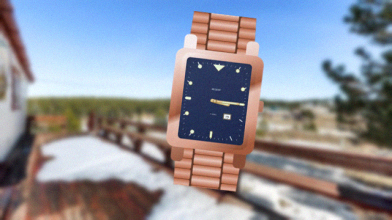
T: 3 h 15 min
